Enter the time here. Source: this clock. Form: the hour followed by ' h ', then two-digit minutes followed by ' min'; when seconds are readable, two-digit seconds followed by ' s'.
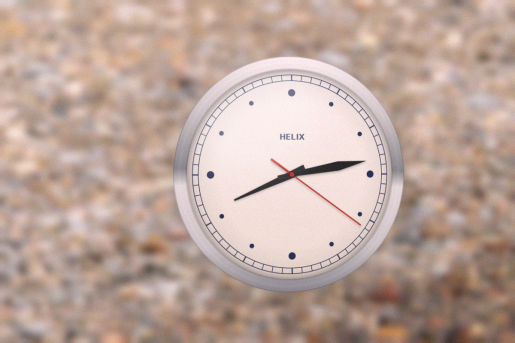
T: 8 h 13 min 21 s
